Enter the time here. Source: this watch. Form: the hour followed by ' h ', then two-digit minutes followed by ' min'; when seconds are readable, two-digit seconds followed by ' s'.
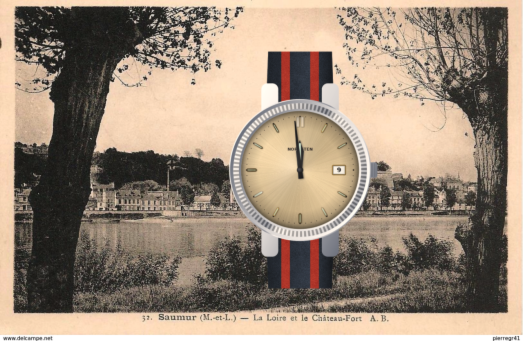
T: 11 h 59 min
